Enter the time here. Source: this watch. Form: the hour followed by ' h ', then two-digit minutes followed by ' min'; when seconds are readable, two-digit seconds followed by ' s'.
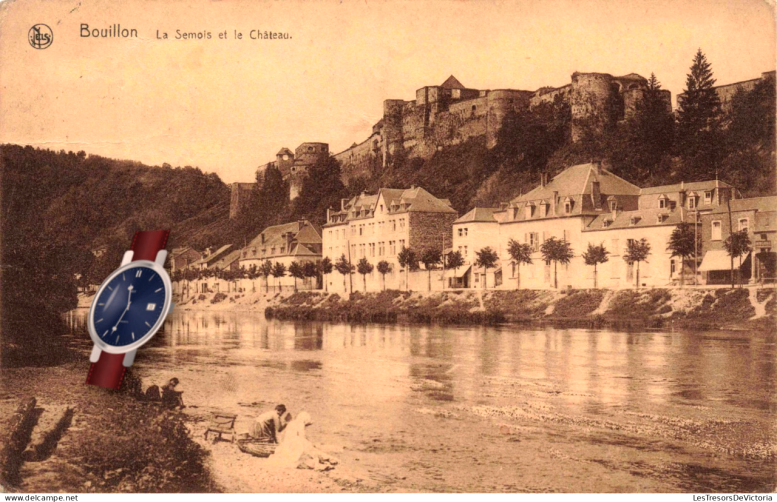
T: 11 h 33 min
